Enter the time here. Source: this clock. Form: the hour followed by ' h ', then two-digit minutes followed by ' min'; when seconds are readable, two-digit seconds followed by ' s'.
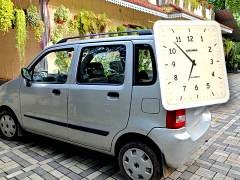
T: 6 h 53 min
